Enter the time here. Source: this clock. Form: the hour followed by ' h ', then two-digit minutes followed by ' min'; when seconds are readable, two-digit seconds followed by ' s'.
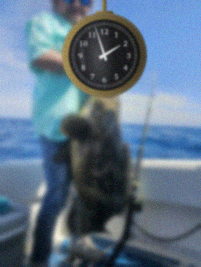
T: 1 h 57 min
